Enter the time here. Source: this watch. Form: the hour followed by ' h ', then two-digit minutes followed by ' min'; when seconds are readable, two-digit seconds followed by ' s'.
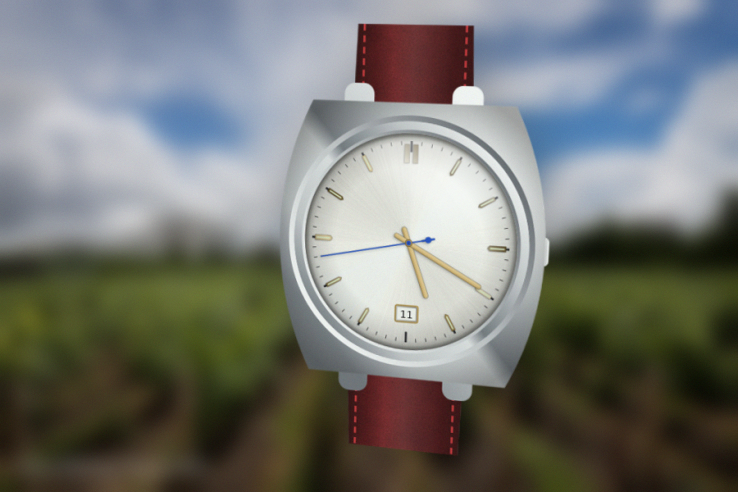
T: 5 h 19 min 43 s
